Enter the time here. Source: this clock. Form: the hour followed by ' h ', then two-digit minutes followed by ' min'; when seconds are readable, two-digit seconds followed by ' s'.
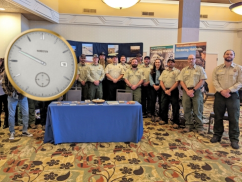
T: 9 h 49 min
